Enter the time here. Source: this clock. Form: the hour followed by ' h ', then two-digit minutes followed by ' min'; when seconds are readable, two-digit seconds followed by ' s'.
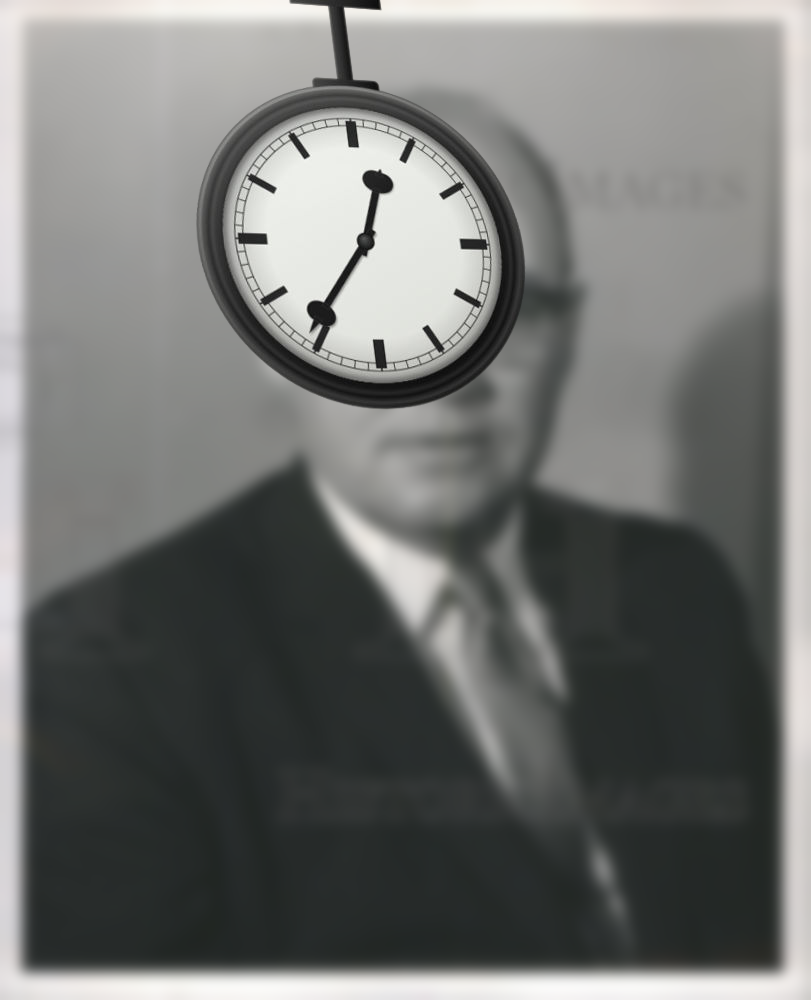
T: 12 h 36 min
